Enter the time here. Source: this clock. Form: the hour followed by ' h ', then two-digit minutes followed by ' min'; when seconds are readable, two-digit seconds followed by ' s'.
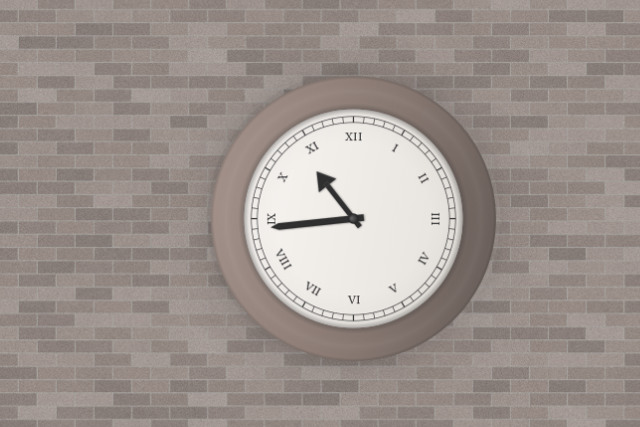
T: 10 h 44 min
